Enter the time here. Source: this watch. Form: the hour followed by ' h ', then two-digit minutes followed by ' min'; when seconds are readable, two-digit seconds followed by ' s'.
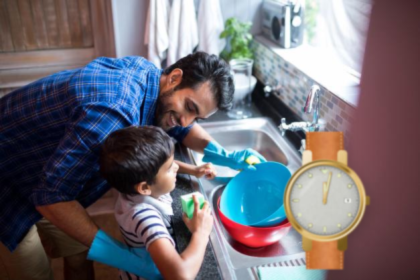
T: 12 h 02 min
